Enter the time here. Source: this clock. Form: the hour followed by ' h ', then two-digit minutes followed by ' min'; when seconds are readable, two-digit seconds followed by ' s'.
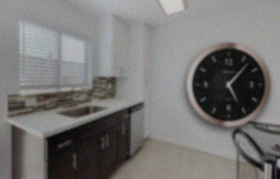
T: 5 h 07 min
